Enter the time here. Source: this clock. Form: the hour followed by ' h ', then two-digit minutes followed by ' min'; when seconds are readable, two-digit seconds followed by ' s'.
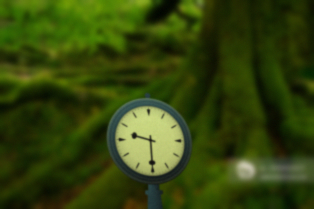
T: 9 h 30 min
